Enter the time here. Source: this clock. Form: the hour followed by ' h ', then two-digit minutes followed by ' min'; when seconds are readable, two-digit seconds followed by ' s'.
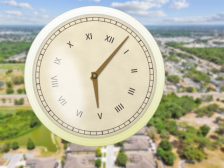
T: 5 h 03 min
